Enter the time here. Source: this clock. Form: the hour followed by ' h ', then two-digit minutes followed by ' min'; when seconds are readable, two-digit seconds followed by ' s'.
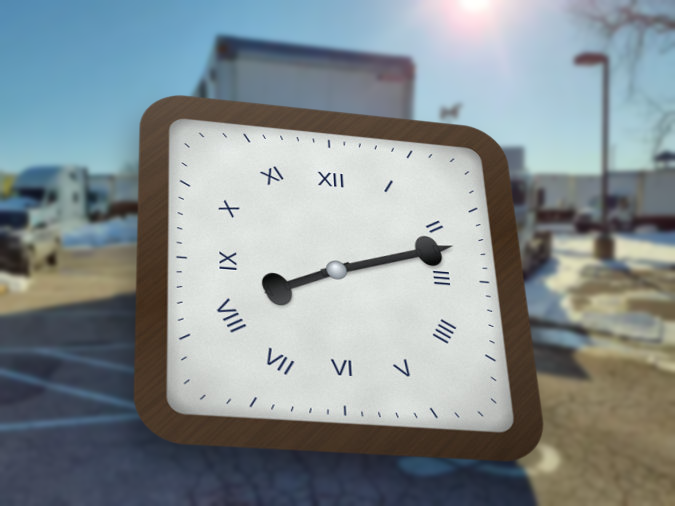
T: 8 h 12 min
